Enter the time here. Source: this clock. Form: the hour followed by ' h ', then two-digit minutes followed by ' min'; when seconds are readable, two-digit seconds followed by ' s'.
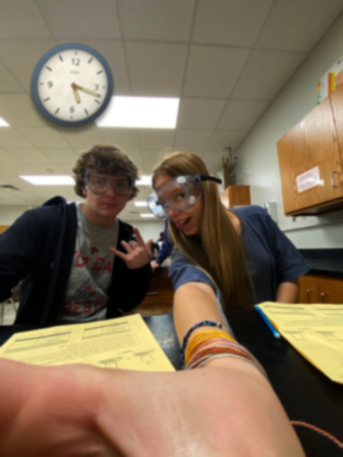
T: 5 h 18 min
